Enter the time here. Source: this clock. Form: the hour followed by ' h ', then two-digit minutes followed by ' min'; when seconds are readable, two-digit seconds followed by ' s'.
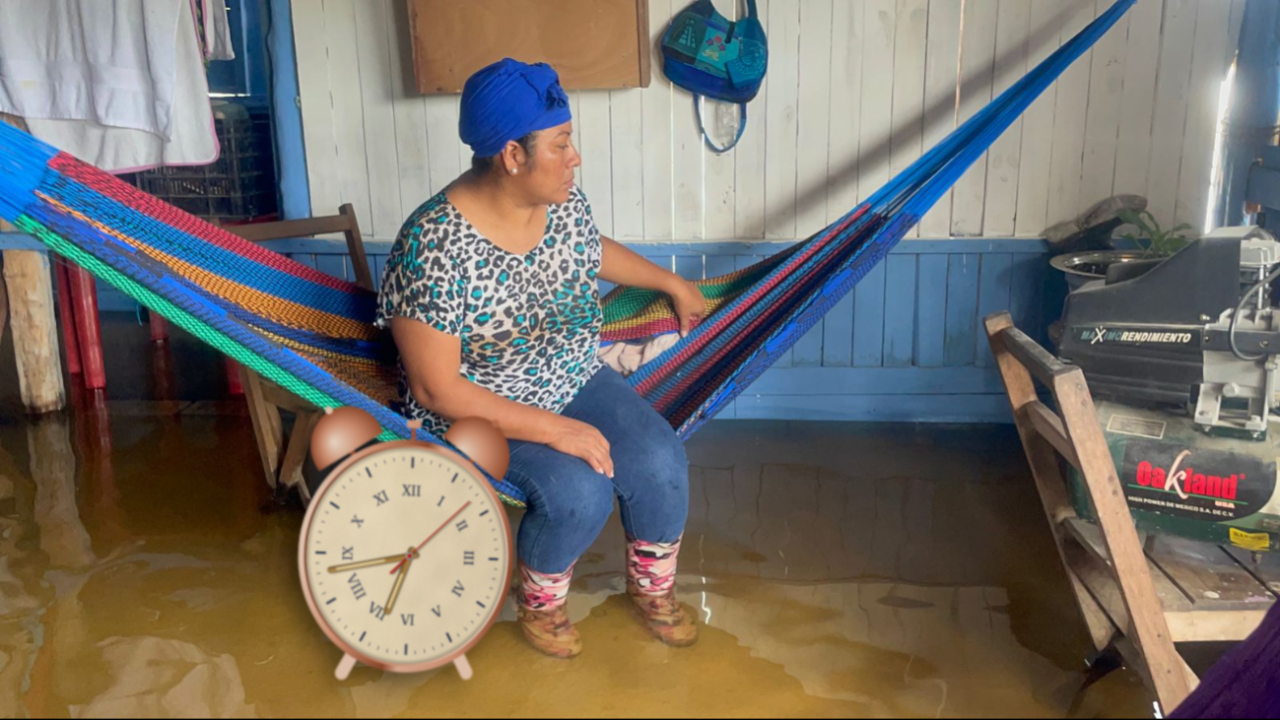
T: 6 h 43 min 08 s
